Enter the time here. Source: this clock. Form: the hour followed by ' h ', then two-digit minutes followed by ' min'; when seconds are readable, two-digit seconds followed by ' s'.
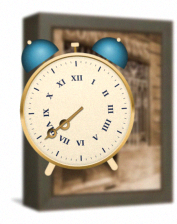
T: 7 h 39 min
